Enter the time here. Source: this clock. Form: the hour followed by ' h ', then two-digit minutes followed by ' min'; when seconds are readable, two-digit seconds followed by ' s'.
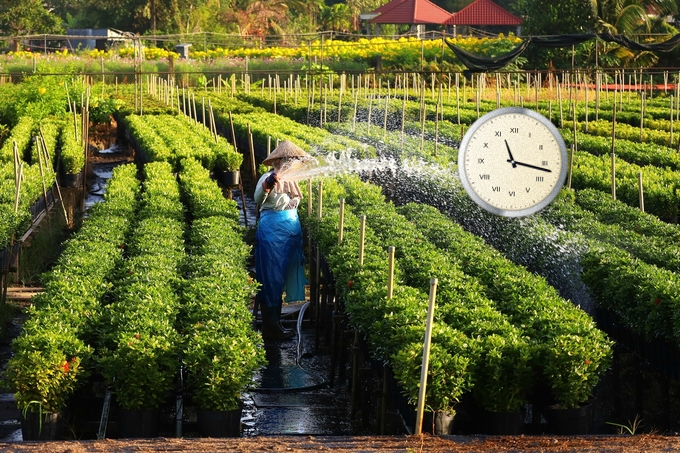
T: 11 h 17 min
